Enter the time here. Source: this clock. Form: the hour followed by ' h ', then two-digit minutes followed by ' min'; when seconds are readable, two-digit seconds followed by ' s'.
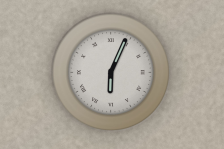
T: 6 h 04 min
